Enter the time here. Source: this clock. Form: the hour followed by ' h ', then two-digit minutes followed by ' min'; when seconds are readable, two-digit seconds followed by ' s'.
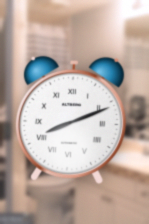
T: 8 h 11 min
